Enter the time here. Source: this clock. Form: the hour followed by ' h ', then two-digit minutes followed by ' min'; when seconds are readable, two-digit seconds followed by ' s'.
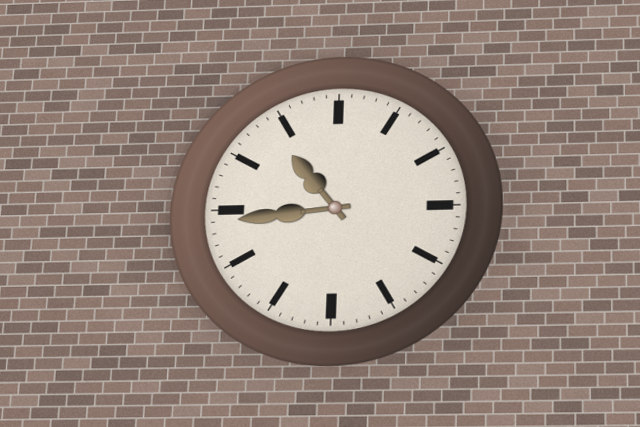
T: 10 h 44 min
